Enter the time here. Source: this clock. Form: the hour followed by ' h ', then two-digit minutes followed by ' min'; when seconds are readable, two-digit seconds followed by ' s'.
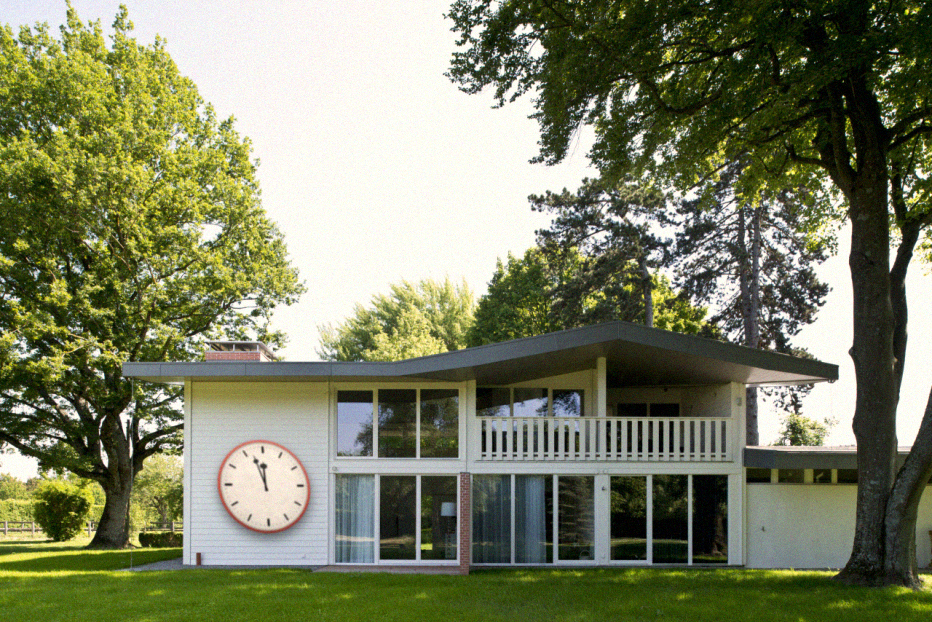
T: 11 h 57 min
